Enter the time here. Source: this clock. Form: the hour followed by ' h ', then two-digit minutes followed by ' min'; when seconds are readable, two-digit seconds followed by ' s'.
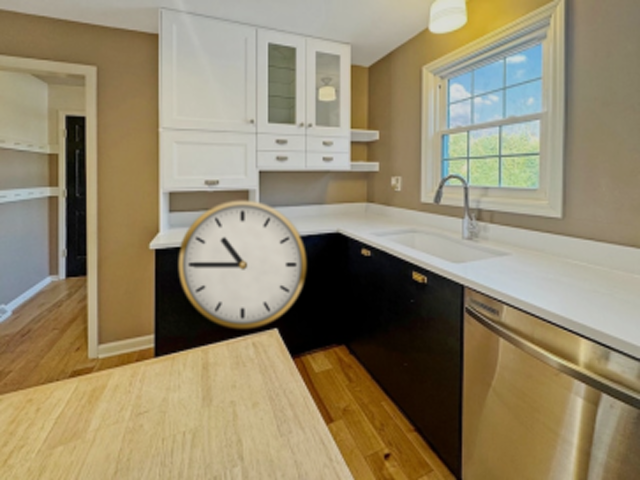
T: 10 h 45 min
